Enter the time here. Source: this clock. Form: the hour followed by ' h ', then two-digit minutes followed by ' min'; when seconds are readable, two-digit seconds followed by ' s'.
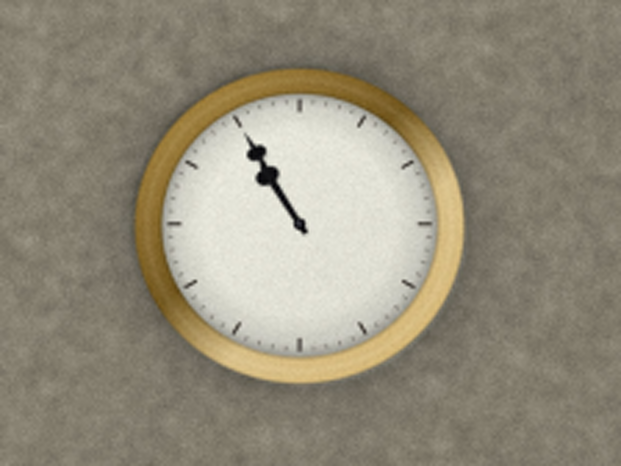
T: 10 h 55 min
